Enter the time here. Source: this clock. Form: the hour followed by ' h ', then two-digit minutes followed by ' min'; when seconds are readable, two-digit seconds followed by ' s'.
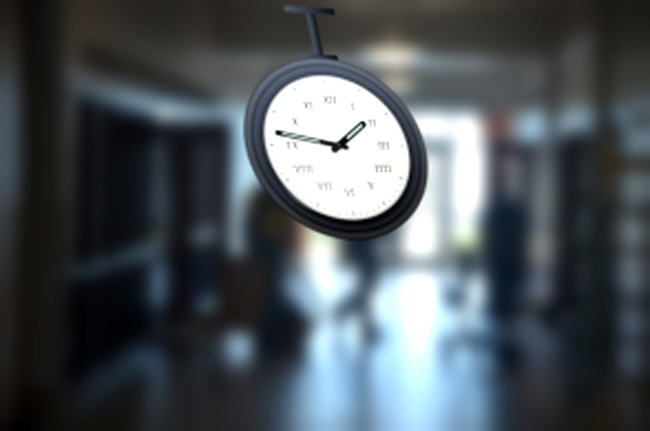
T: 1 h 47 min
